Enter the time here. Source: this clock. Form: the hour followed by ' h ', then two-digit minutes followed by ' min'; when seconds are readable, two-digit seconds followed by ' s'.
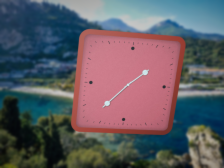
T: 1 h 37 min
